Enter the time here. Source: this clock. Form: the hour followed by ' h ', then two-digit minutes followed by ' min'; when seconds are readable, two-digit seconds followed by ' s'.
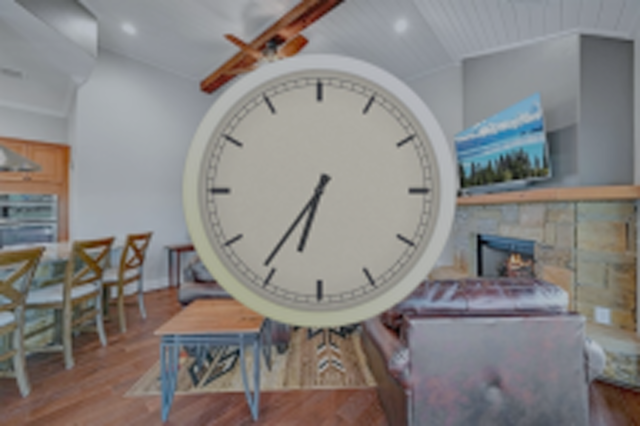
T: 6 h 36 min
